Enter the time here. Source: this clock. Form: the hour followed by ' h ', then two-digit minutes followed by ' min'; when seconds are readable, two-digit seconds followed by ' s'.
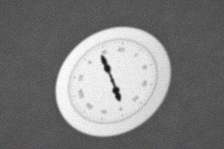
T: 4 h 54 min
